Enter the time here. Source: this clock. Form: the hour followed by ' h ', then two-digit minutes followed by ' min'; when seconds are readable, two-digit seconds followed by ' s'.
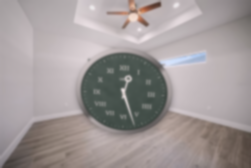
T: 12 h 27 min
